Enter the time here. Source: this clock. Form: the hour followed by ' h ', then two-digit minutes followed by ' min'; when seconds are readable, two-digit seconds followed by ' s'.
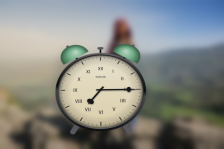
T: 7 h 15 min
